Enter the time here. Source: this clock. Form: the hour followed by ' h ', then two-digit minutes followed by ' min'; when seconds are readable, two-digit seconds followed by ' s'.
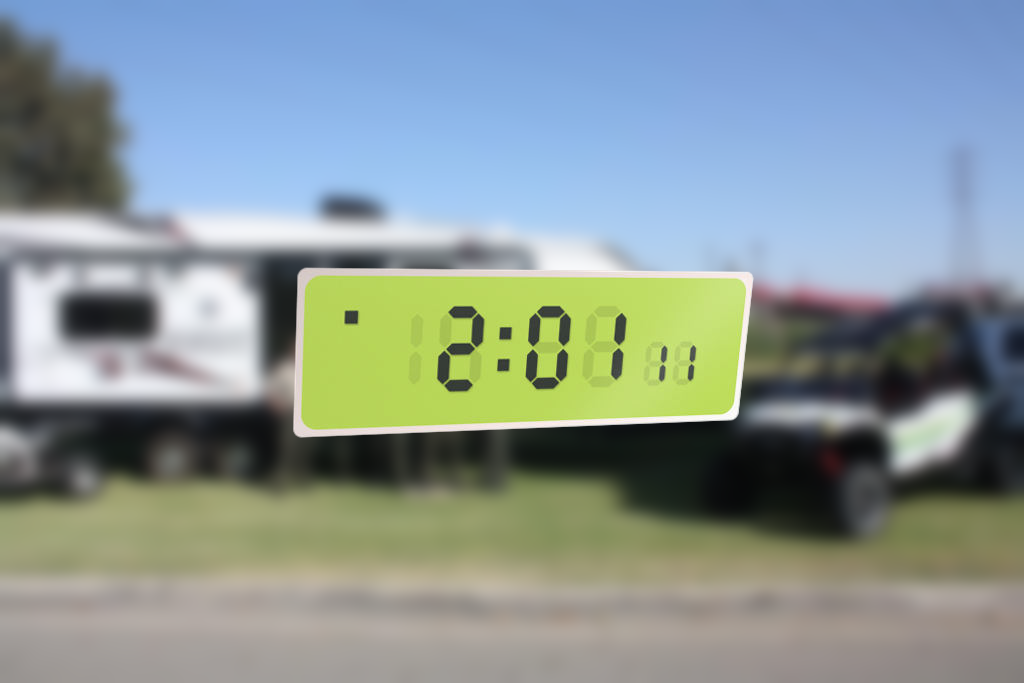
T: 2 h 01 min 11 s
